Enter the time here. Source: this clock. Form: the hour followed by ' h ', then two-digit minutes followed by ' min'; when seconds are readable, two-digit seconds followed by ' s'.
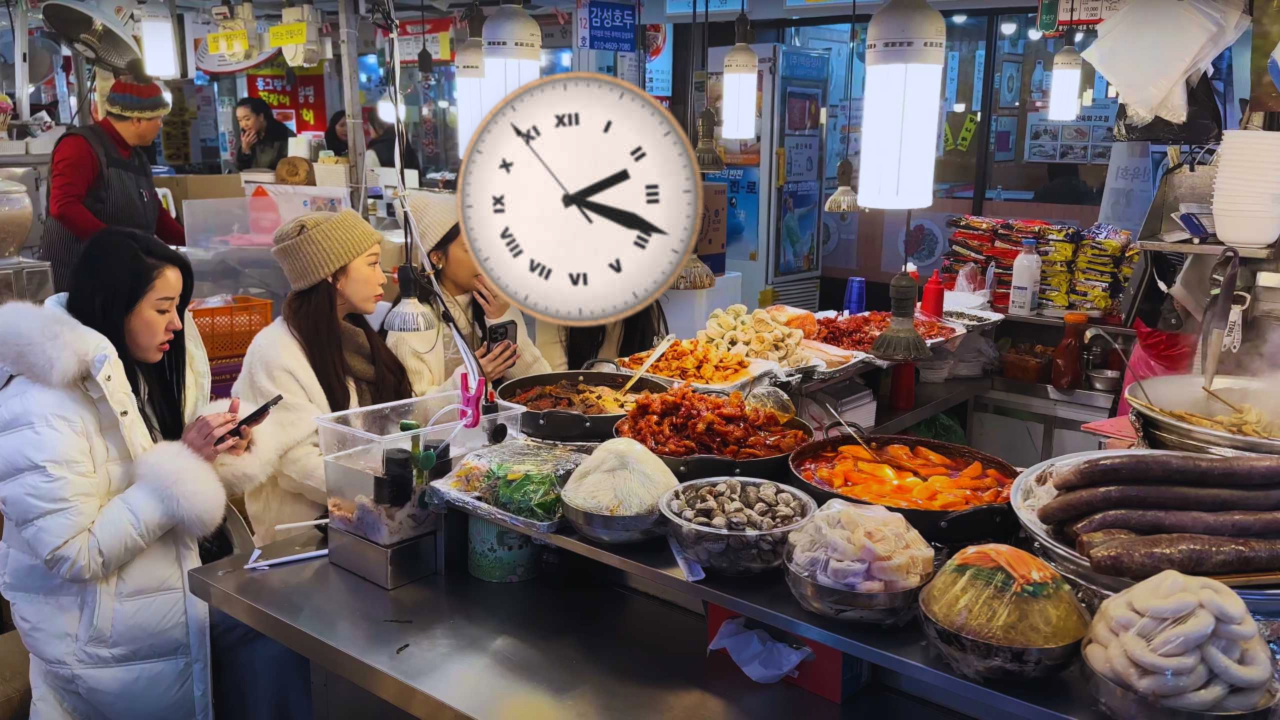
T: 2 h 18 min 54 s
